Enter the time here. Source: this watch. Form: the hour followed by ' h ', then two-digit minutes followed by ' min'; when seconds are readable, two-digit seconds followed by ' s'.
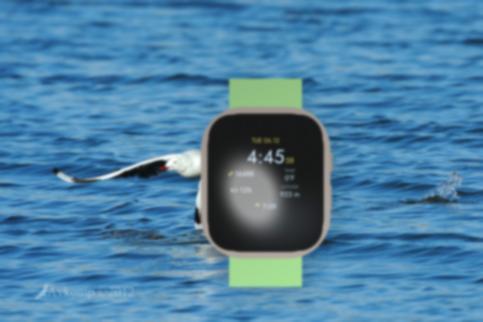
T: 4 h 45 min
